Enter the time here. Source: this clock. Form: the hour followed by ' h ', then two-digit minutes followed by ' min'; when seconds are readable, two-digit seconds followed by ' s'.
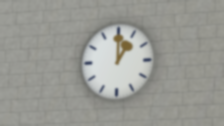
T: 1 h 00 min
